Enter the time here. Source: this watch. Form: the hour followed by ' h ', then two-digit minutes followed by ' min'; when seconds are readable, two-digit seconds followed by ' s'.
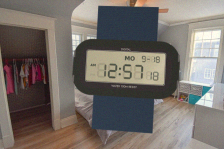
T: 12 h 57 min 18 s
